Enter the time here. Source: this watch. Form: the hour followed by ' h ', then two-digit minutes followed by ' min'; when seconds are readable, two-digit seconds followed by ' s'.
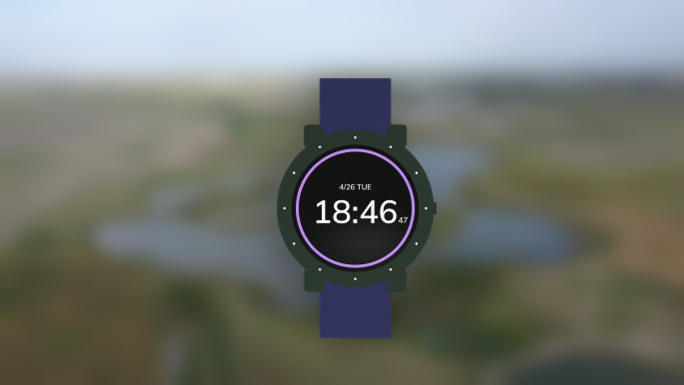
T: 18 h 46 min 47 s
